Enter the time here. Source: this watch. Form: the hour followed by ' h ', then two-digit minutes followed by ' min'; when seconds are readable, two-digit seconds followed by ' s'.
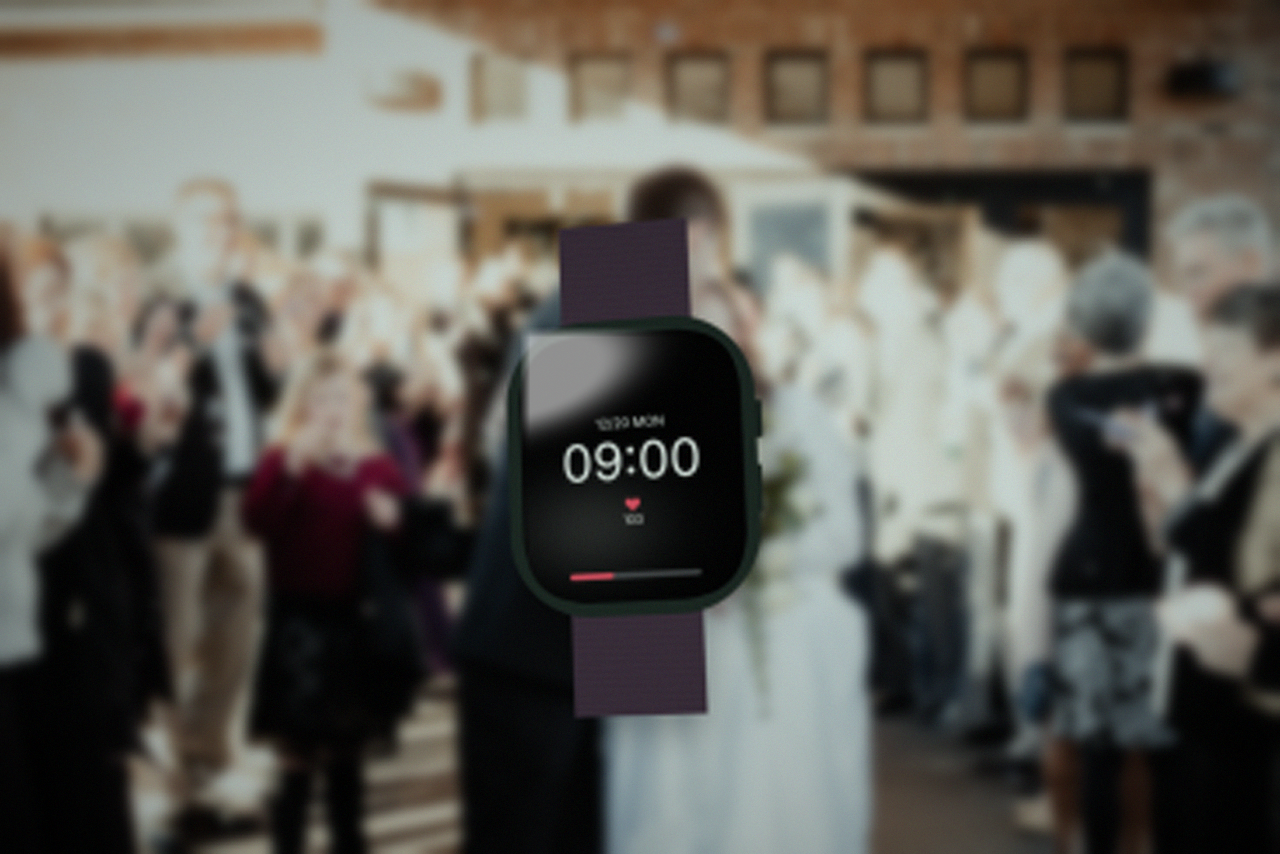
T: 9 h 00 min
